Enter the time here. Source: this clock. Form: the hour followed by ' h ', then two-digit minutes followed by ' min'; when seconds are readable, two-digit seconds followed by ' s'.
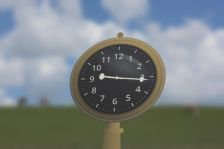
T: 9 h 16 min
